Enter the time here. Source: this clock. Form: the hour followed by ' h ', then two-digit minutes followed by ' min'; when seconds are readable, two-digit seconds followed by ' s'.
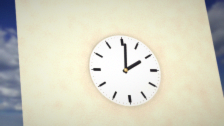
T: 2 h 01 min
